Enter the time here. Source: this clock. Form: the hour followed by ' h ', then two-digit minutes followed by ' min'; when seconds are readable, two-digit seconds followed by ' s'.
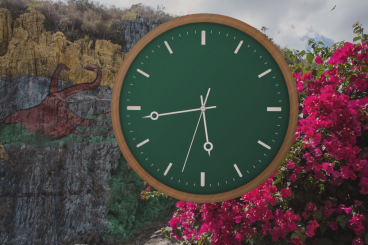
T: 5 h 43 min 33 s
